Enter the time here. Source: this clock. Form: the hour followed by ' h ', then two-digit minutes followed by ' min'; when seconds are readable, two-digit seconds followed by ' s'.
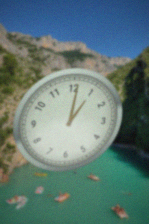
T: 1 h 01 min
